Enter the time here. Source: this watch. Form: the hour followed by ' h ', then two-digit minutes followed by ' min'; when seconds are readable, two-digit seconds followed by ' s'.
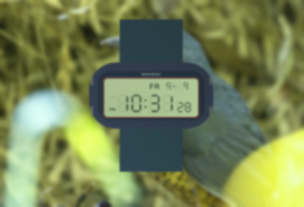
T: 10 h 31 min
